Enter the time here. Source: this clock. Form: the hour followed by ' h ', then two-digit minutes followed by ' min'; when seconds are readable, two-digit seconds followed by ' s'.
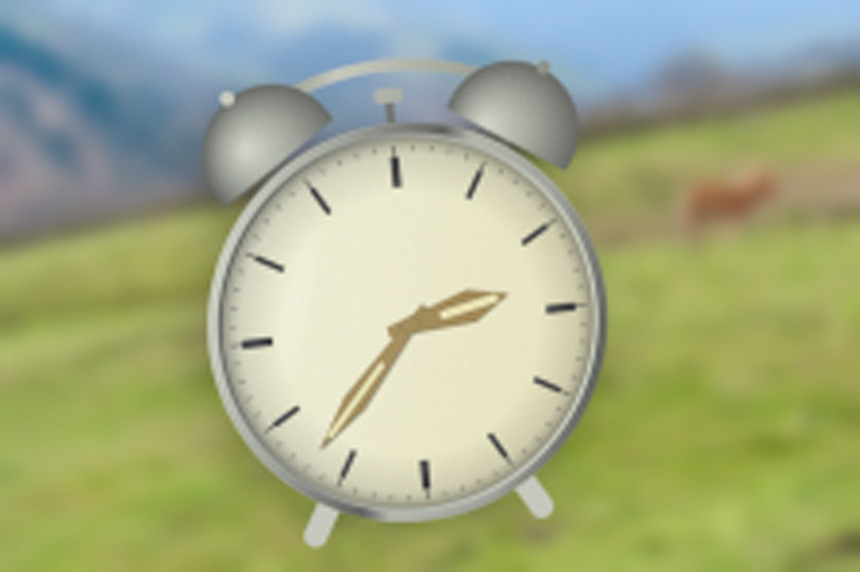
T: 2 h 37 min
